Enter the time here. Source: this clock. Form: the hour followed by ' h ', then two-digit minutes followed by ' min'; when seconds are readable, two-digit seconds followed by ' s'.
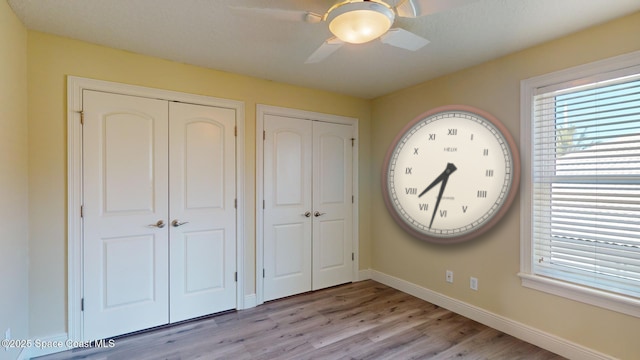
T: 7 h 32 min
